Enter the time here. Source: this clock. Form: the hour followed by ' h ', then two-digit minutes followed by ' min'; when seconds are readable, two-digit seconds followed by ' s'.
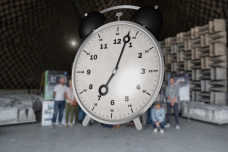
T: 7 h 03 min
